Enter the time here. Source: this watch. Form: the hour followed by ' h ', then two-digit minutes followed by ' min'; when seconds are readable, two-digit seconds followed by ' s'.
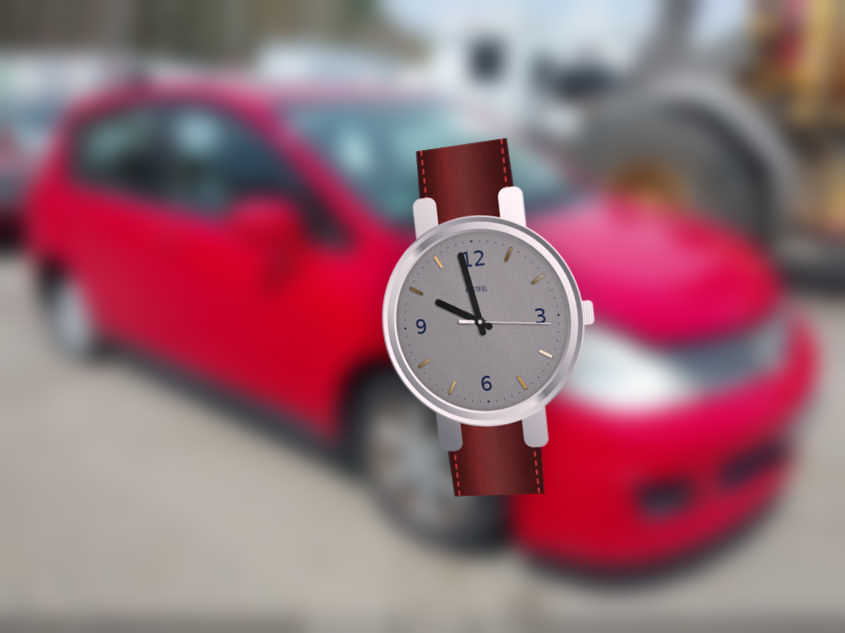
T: 9 h 58 min 16 s
